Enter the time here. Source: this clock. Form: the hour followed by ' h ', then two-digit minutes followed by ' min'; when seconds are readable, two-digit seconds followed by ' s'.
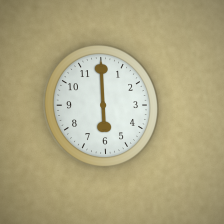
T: 6 h 00 min
